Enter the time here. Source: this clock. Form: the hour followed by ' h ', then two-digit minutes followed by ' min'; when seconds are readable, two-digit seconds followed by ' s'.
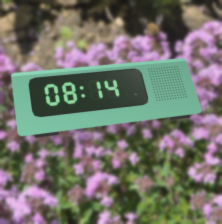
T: 8 h 14 min
